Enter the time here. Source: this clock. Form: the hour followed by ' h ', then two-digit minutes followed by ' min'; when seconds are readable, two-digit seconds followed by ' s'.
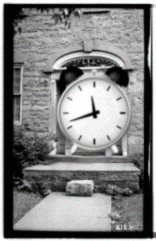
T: 11 h 42 min
